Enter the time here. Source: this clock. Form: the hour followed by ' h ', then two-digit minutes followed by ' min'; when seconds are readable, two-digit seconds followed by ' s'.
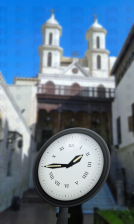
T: 1 h 45 min
